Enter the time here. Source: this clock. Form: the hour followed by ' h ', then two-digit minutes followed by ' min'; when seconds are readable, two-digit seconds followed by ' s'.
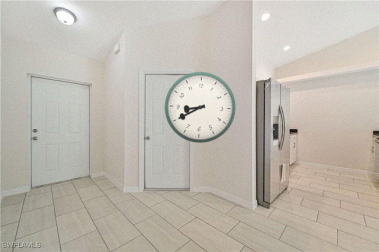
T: 8 h 40 min
